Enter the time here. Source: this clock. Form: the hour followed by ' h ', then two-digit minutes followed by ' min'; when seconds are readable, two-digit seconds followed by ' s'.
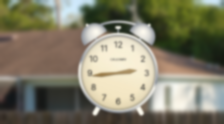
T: 2 h 44 min
